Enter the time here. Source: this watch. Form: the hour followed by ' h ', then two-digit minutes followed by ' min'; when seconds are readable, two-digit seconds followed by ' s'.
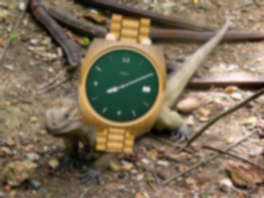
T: 8 h 10 min
